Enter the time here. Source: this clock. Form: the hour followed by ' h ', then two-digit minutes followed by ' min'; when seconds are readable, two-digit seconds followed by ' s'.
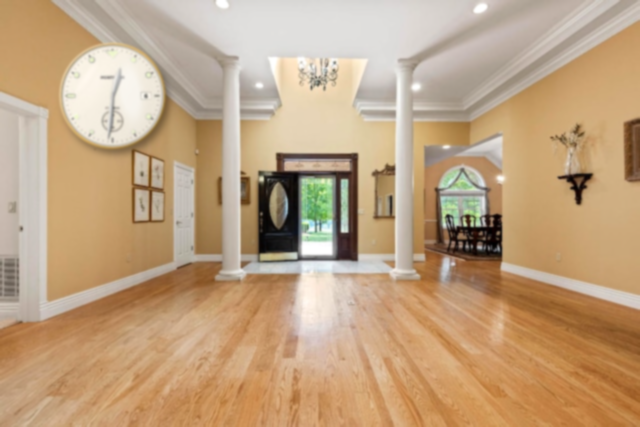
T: 12 h 31 min
